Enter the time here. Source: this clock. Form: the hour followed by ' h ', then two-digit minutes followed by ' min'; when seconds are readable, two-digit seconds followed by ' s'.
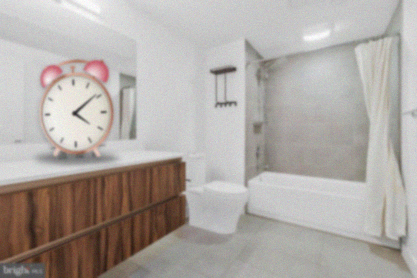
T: 4 h 09 min
